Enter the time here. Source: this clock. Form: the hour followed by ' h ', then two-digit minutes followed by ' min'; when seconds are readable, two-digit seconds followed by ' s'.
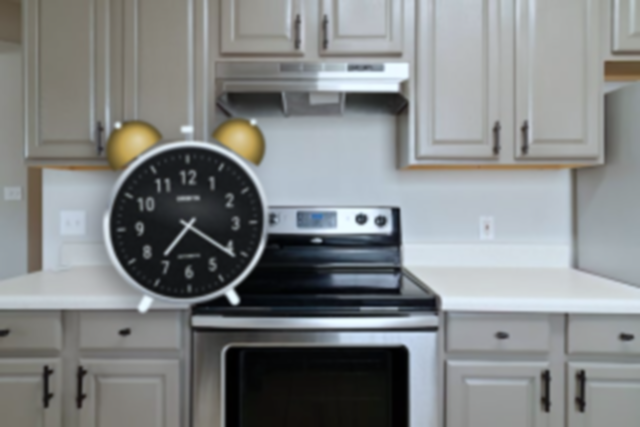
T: 7 h 21 min
